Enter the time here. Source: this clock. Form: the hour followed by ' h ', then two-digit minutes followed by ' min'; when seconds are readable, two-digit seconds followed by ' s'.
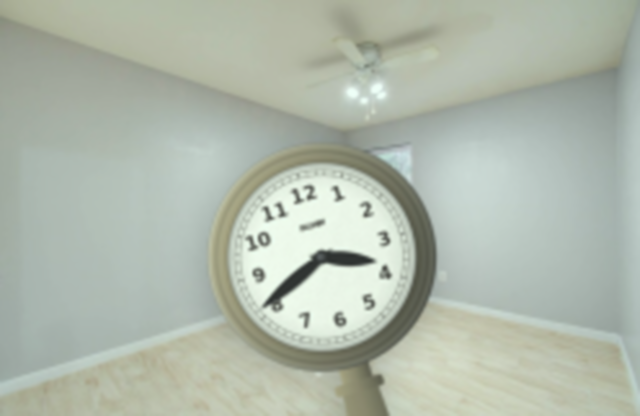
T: 3 h 41 min
